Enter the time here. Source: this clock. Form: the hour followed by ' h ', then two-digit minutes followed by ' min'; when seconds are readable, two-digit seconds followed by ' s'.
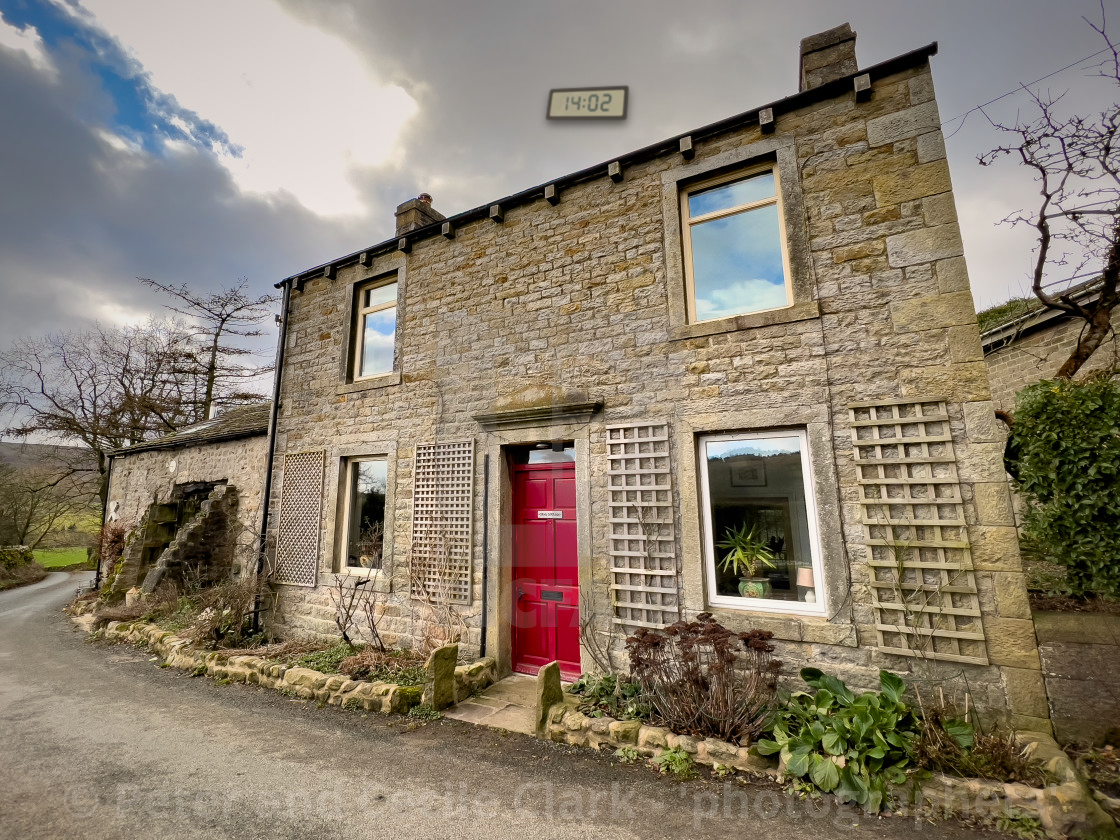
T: 14 h 02 min
